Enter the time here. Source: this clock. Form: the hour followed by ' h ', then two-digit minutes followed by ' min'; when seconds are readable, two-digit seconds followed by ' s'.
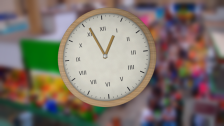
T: 12 h 56 min
